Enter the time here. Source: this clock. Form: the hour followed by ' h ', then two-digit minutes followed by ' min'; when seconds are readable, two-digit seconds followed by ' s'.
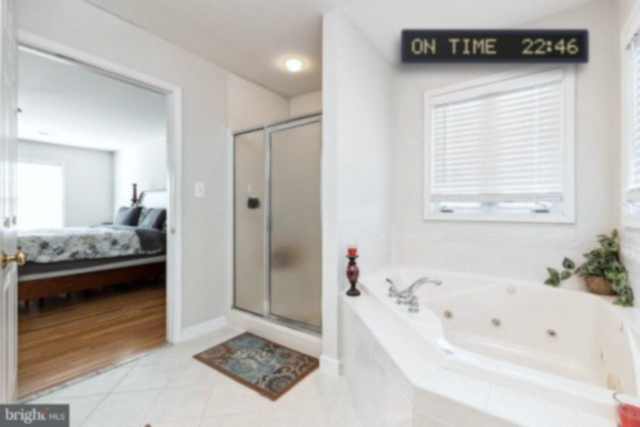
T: 22 h 46 min
